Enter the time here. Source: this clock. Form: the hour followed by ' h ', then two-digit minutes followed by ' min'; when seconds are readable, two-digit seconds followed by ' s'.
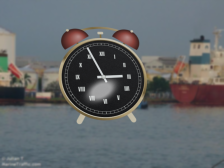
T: 2 h 56 min
